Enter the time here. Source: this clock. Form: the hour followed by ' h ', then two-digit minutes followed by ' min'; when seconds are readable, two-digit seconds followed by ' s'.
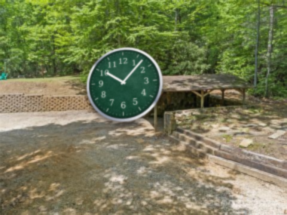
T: 10 h 07 min
